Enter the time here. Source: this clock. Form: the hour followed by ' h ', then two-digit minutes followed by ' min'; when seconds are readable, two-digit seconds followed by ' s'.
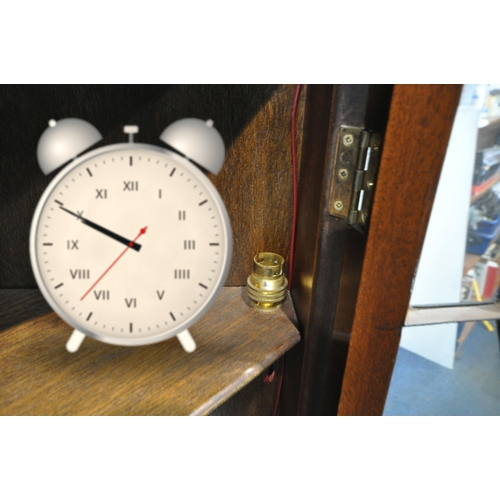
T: 9 h 49 min 37 s
